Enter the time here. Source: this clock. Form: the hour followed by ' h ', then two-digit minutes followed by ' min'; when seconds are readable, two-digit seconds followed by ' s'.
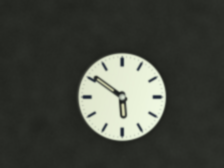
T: 5 h 51 min
